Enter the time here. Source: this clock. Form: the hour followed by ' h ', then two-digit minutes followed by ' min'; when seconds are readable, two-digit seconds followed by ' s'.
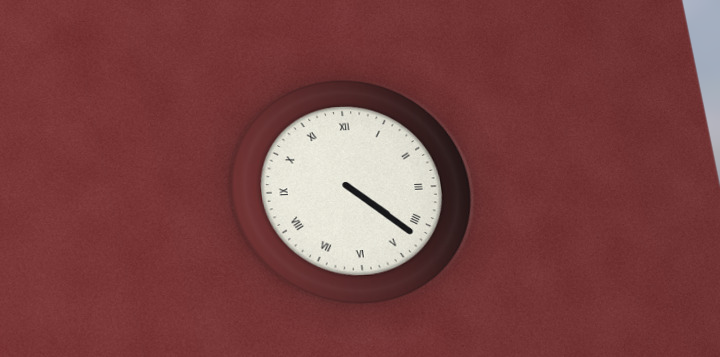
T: 4 h 22 min
